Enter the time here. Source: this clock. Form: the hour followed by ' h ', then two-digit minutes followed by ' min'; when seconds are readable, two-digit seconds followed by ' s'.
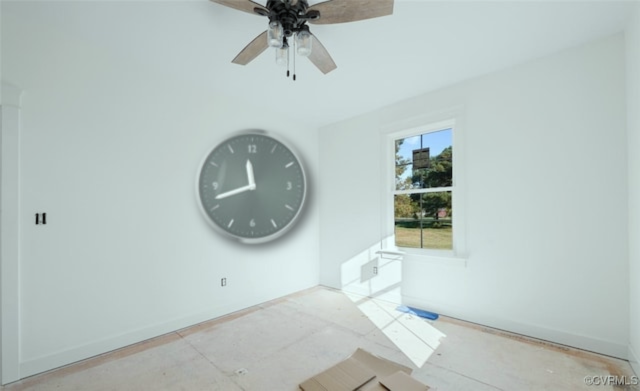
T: 11 h 42 min
